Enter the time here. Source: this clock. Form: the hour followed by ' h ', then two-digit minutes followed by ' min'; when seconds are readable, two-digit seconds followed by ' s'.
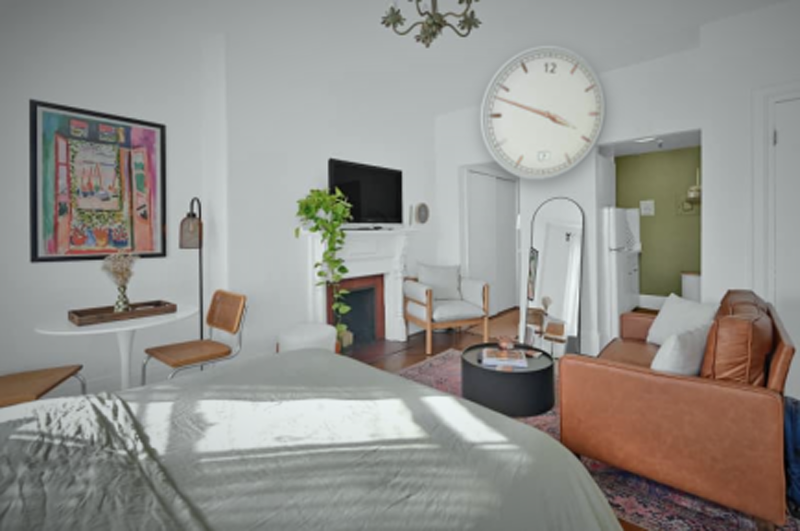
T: 3 h 48 min
